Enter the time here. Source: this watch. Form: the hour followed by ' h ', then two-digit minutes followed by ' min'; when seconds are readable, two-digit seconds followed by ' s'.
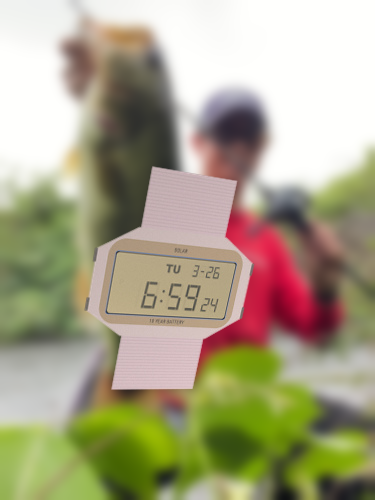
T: 6 h 59 min 24 s
